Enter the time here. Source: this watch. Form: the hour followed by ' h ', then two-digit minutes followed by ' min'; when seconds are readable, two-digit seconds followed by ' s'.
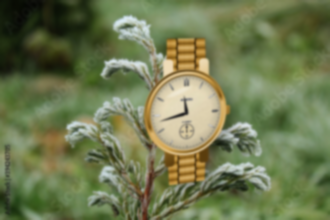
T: 11 h 43 min
